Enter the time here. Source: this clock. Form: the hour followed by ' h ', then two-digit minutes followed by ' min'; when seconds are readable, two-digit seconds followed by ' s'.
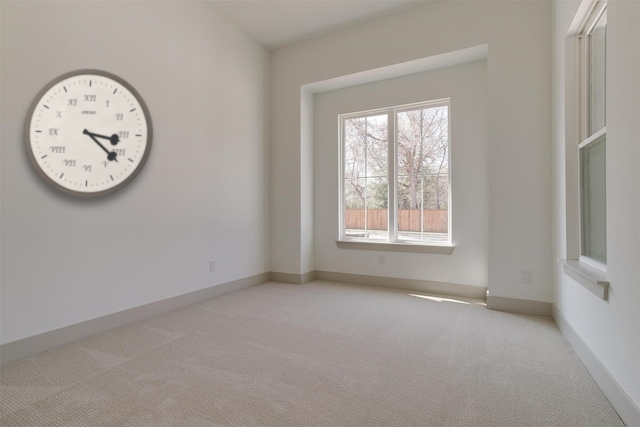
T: 3 h 22 min
